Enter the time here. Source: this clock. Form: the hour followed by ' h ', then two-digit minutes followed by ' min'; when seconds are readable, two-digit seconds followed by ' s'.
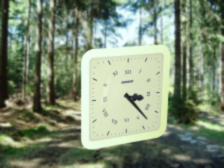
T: 3 h 23 min
